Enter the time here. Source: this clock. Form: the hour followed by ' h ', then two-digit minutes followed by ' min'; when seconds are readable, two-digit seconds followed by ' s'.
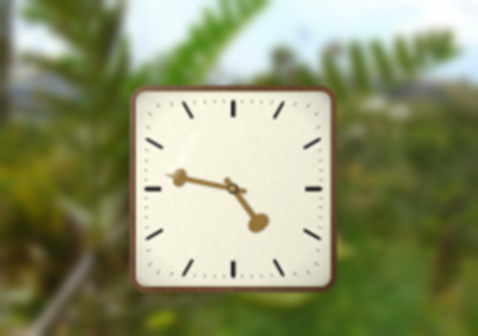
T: 4 h 47 min
